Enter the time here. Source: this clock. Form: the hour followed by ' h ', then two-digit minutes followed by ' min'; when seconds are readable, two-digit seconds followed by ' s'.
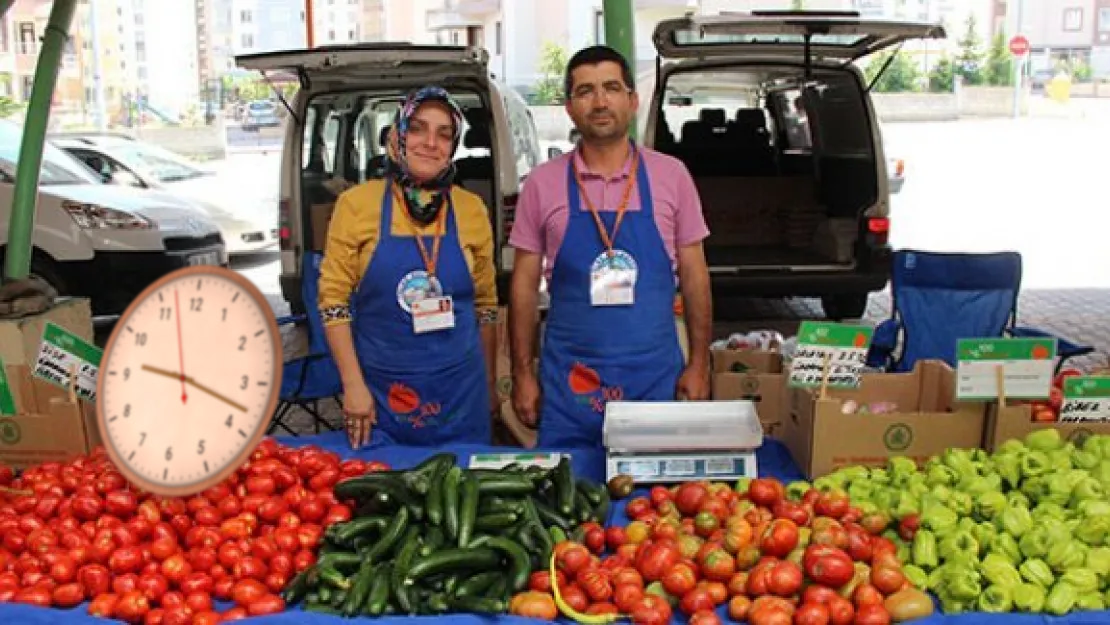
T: 9 h 17 min 57 s
